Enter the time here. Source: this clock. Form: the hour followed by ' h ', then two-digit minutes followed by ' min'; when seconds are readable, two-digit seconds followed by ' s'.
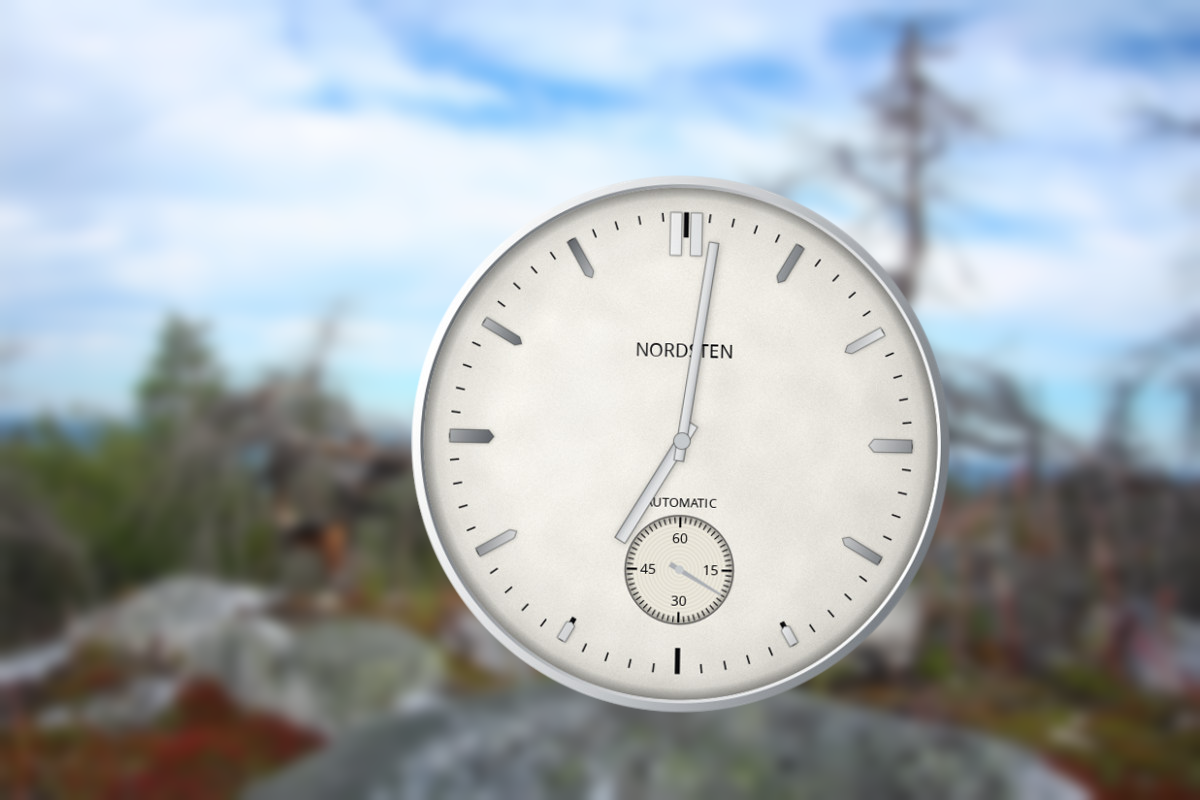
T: 7 h 01 min 20 s
